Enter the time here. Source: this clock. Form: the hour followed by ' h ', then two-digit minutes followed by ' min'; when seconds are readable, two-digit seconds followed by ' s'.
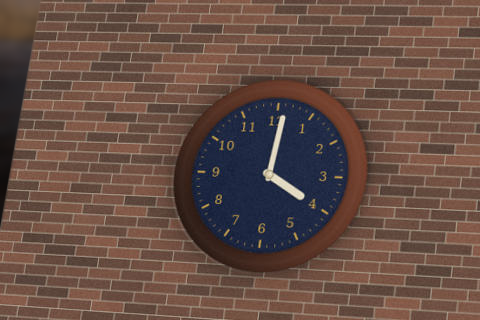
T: 4 h 01 min
